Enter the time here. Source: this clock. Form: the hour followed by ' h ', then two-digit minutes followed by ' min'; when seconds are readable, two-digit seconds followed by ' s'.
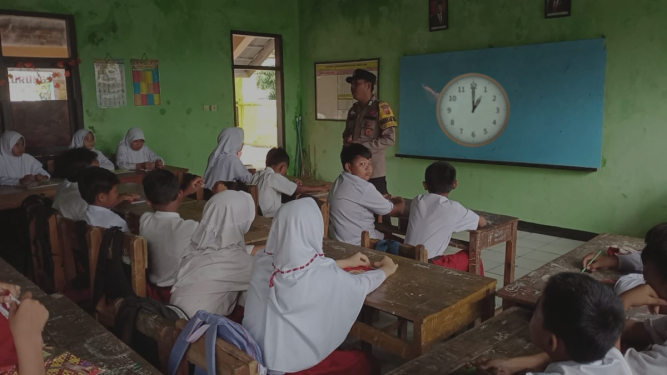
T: 1 h 00 min
